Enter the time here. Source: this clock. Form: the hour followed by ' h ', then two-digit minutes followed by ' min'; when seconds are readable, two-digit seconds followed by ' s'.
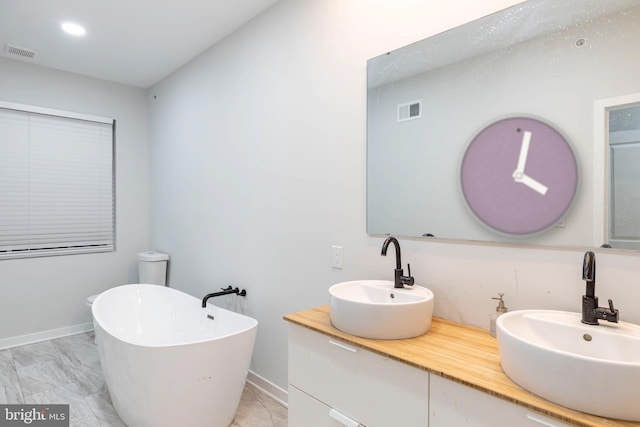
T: 4 h 02 min
